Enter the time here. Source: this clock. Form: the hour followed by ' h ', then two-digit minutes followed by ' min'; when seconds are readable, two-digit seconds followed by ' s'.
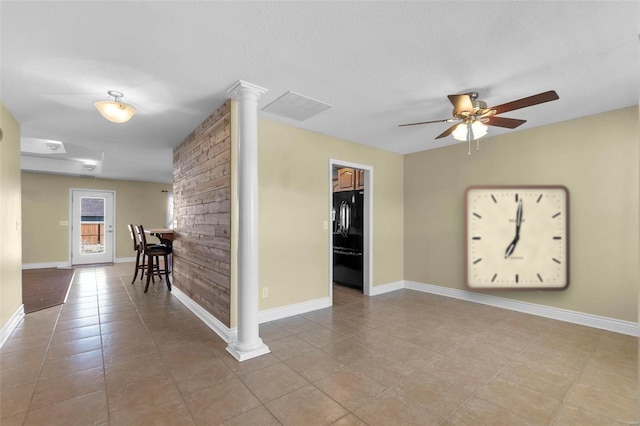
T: 7 h 01 min
